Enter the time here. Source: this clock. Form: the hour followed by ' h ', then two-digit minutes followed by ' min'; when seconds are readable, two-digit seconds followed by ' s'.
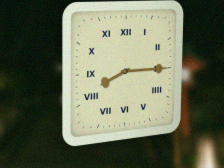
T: 8 h 15 min
